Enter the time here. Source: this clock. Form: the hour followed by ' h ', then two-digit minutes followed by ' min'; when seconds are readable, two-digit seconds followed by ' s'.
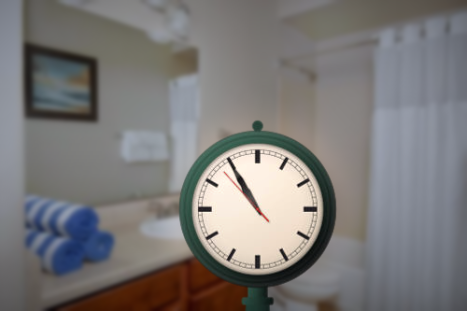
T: 10 h 54 min 53 s
